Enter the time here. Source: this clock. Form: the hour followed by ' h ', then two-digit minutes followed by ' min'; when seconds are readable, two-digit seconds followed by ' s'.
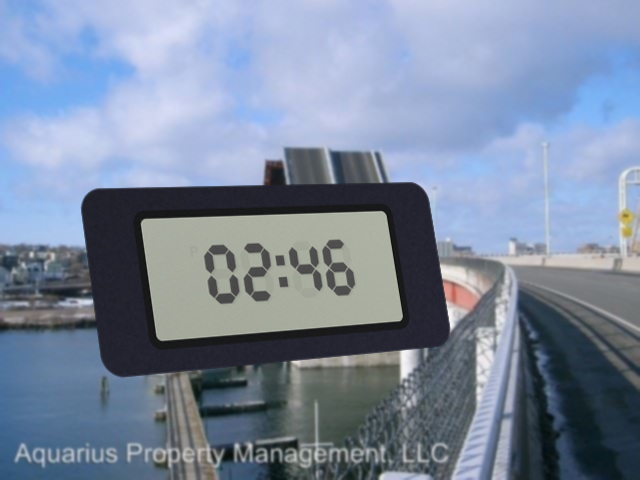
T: 2 h 46 min
